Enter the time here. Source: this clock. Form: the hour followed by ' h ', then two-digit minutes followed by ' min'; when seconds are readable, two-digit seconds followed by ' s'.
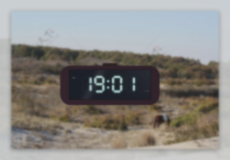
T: 19 h 01 min
